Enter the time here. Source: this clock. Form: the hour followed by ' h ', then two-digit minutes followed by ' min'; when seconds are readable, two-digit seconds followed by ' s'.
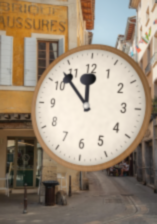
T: 11 h 53 min
